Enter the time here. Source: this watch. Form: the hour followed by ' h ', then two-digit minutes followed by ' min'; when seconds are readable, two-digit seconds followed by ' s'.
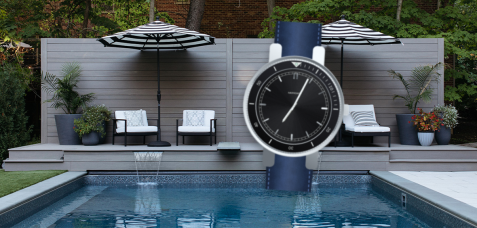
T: 7 h 04 min
